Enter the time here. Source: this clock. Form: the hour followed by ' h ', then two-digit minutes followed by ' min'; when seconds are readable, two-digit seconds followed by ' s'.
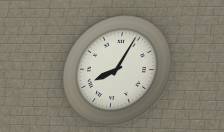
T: 8 h 04 min
